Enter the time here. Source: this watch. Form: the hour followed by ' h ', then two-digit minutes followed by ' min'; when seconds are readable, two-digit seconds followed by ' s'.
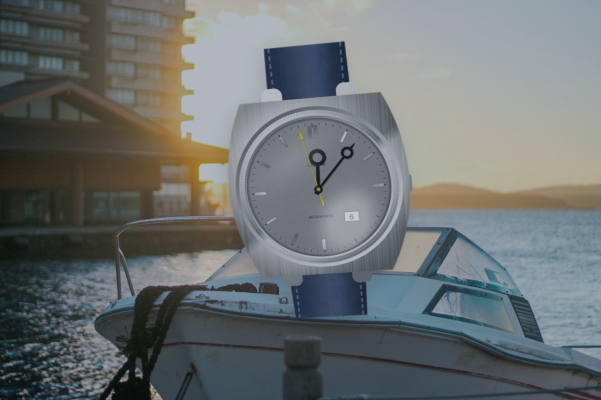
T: 12 h 06 min 58 s
